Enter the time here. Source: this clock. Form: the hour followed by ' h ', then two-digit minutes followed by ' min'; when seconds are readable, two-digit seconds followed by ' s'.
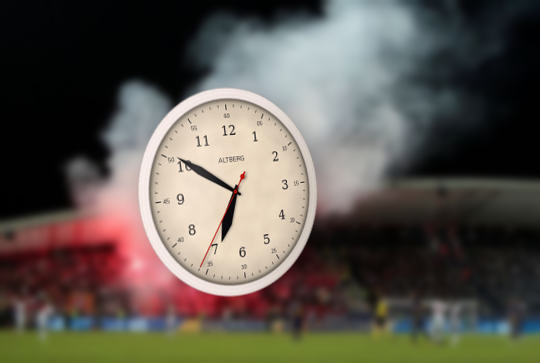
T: 6 h 50 min 36 s
